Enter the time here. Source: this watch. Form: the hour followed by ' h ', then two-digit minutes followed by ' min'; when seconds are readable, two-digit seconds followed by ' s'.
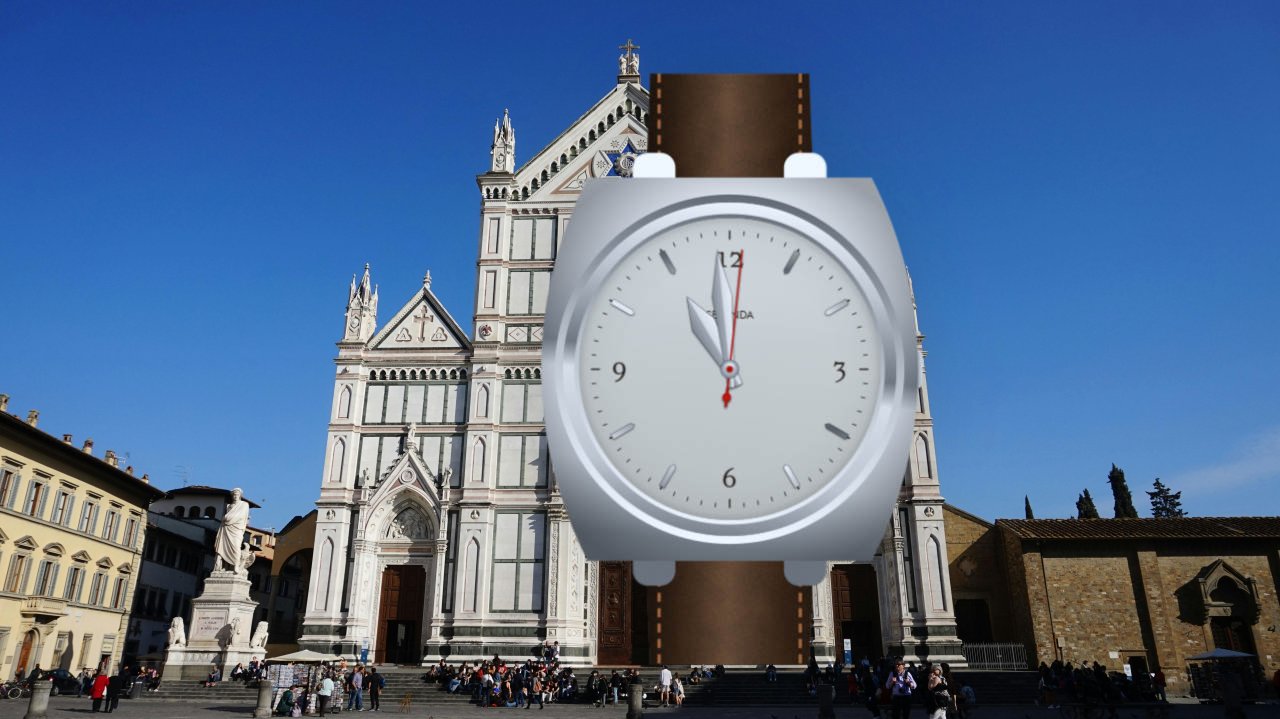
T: 10 h 59 min 01 s
